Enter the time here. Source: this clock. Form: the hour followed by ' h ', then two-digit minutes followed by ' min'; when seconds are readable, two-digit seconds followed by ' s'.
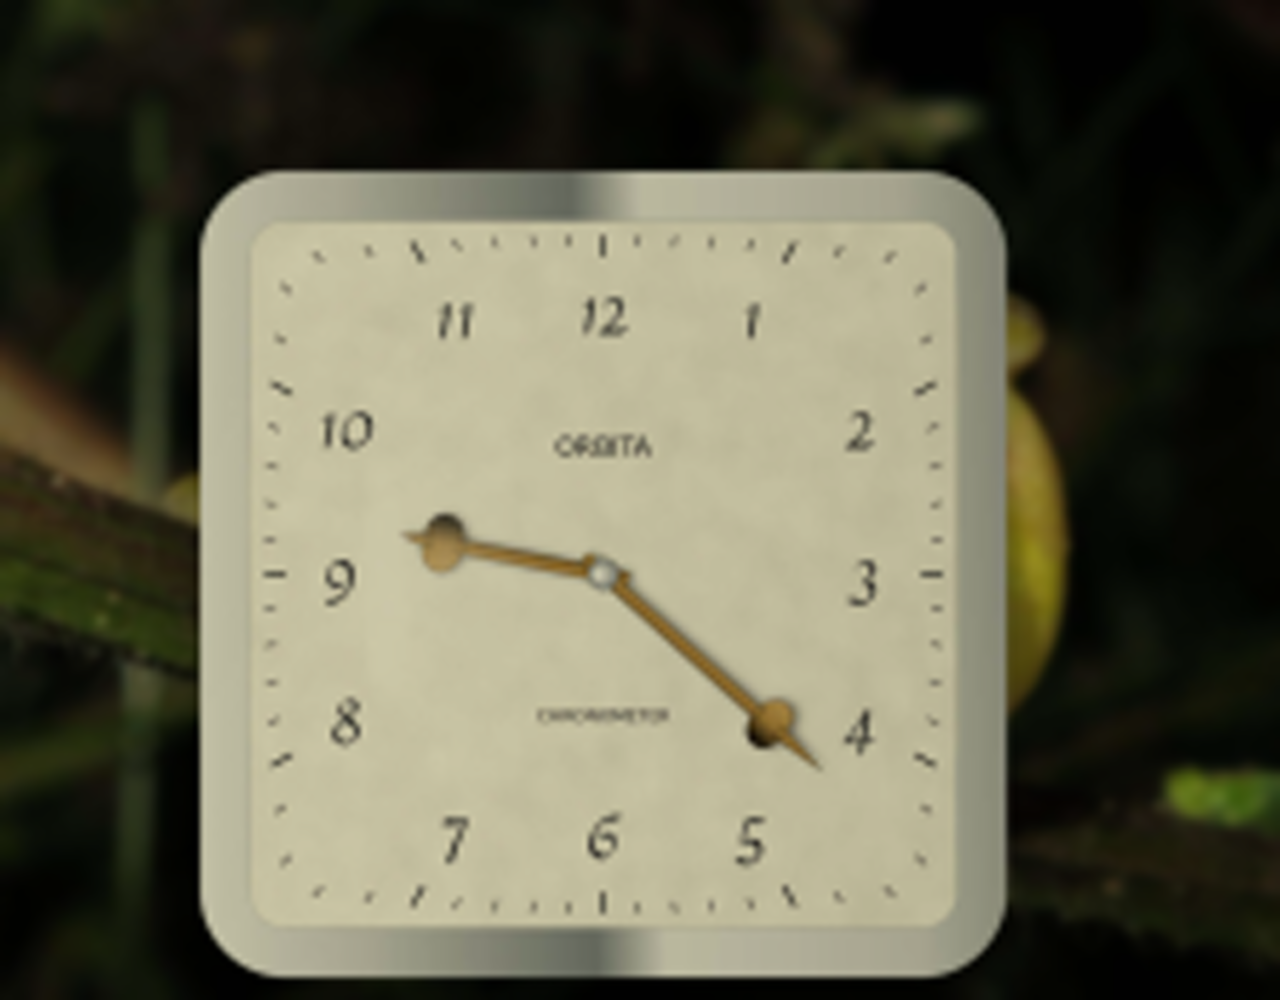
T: 9 h 22 min
